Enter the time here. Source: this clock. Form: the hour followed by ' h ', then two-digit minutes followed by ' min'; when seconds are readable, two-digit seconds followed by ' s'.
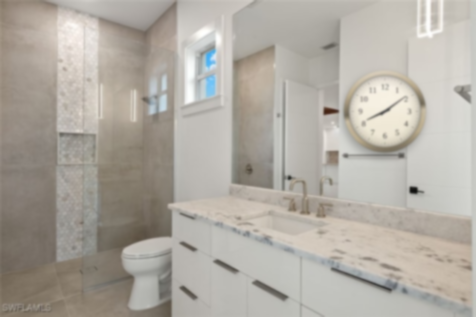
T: 8 h 09 min
